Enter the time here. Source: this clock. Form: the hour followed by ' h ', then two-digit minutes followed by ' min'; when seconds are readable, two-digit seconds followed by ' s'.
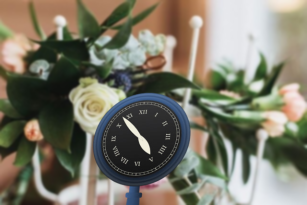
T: 4 h 53 min
